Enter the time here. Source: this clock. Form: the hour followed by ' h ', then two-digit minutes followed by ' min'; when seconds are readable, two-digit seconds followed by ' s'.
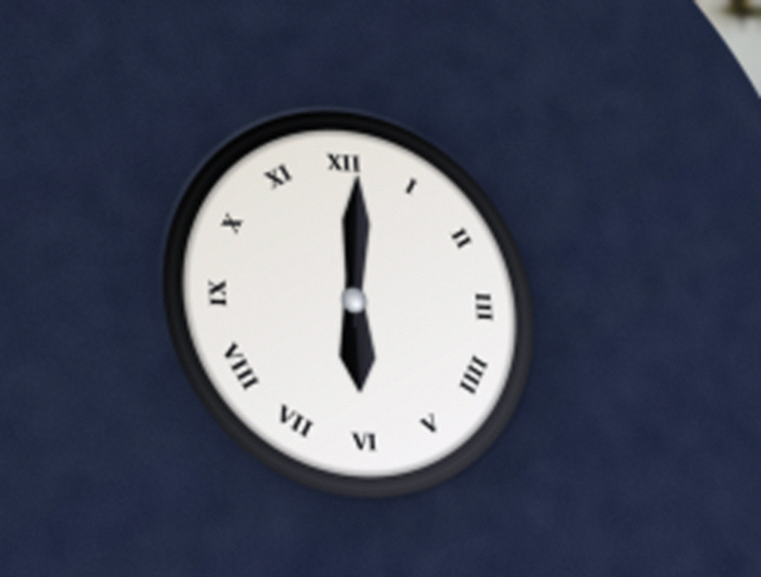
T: 6 h 01 min
